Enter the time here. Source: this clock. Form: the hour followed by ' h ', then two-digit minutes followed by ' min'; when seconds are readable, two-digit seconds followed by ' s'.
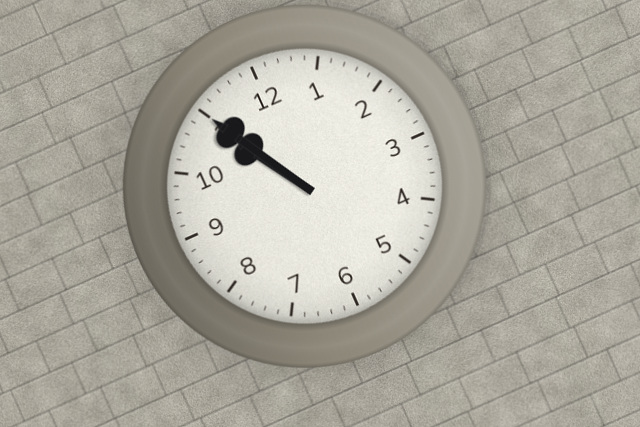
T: 10 h 55 min
